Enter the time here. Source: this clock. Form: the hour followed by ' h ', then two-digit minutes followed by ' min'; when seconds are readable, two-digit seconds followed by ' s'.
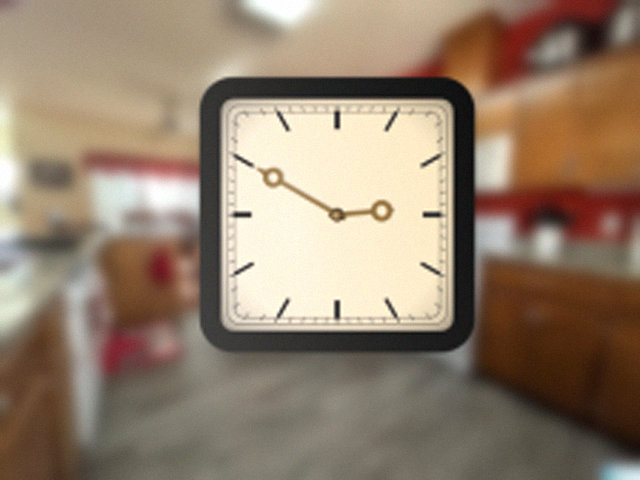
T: 2 h 50 min
